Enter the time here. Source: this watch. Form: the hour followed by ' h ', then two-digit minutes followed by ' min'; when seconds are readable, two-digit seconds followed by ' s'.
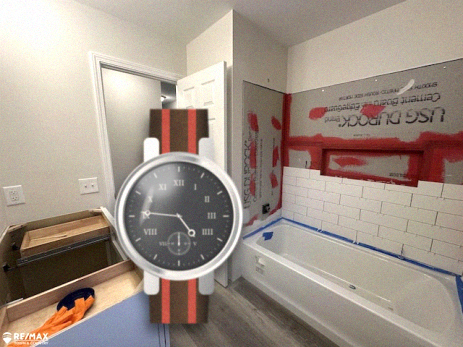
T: 4 h 46 min
